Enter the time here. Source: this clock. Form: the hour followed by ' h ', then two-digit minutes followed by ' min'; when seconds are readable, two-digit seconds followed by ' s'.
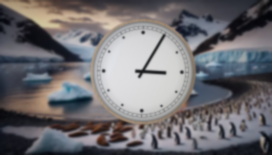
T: 3 h 05 min
